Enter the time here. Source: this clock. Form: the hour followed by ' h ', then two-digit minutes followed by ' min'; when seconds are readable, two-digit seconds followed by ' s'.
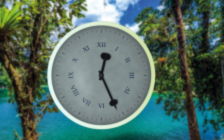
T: 12 h 26 min
